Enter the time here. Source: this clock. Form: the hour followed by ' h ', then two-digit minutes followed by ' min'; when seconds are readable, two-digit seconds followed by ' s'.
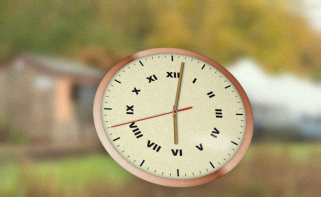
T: 6 h 01 min 42 s
